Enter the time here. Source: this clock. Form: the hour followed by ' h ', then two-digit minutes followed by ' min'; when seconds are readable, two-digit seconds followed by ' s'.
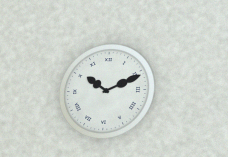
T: 10 h 11 min
